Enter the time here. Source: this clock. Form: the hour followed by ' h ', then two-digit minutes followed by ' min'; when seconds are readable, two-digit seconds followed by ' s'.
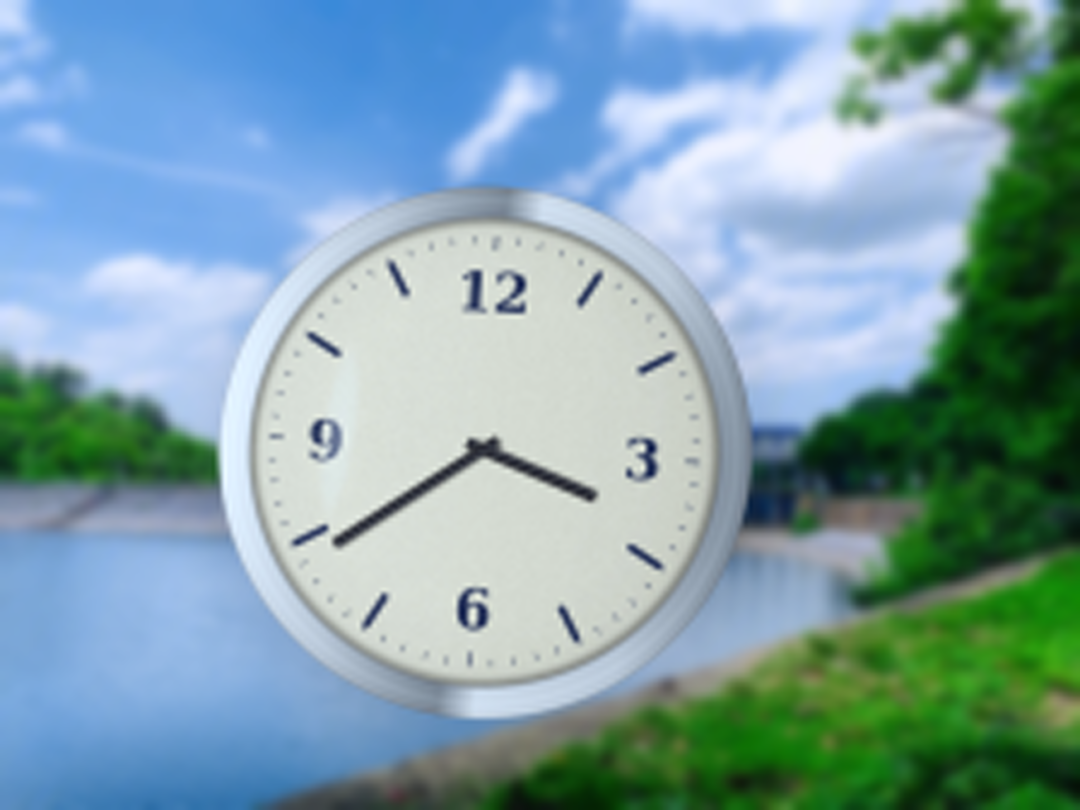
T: 3 h 39 min
